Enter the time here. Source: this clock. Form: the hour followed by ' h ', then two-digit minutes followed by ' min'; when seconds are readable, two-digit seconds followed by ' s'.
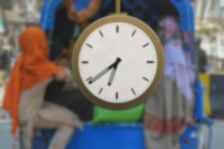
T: 6 h 39 min
